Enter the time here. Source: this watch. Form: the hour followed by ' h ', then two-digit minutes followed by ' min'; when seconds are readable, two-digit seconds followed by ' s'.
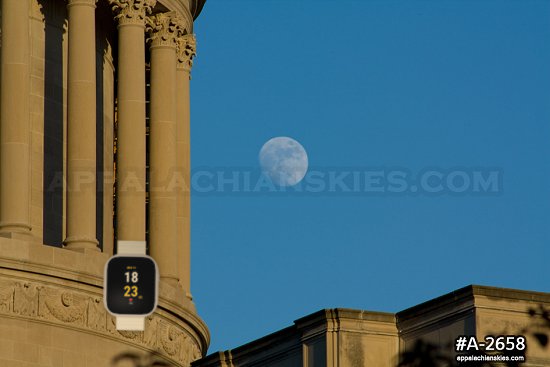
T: 18 h 23 min
